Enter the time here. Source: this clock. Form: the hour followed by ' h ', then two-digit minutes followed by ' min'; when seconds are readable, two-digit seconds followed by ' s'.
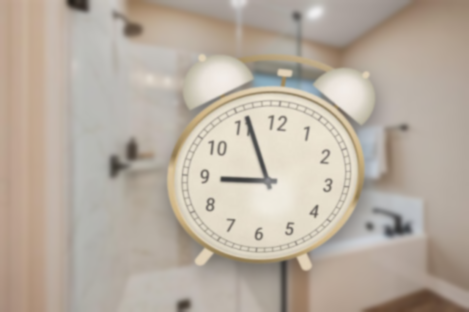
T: 8 h 56 min
